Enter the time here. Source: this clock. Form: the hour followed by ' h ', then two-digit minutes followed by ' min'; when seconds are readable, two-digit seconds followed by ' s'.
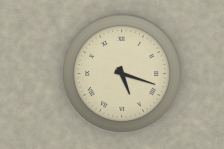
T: 5 h 18 min
